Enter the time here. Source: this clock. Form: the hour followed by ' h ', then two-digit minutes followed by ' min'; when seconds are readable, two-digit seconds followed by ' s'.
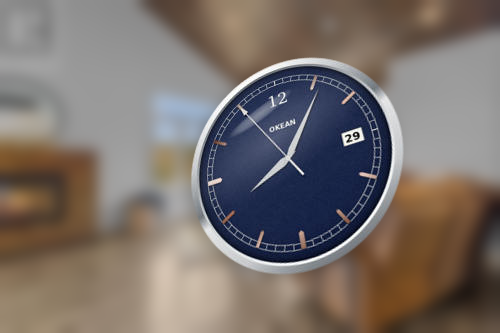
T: 8 h 05 min 55 s
